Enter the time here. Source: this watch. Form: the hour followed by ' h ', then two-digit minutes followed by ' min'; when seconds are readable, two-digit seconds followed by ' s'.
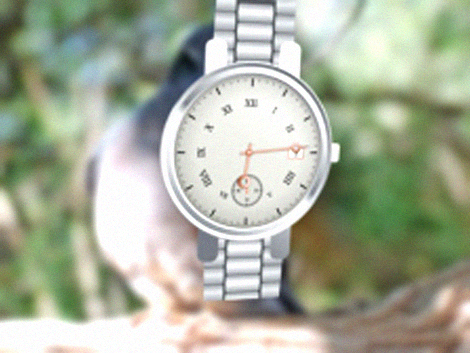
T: 6 h 14 min
